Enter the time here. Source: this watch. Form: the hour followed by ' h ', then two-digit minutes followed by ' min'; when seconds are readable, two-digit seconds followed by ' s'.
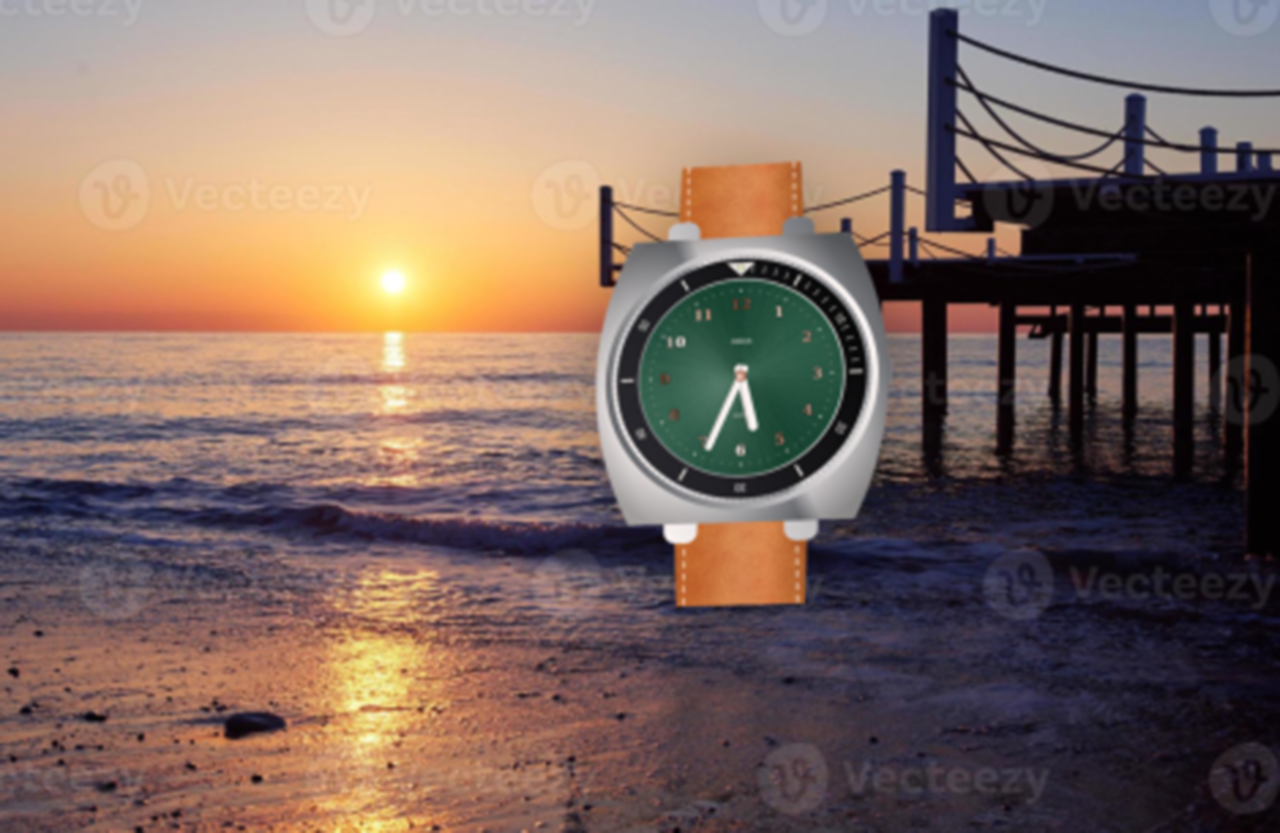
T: 5 h 34 min
